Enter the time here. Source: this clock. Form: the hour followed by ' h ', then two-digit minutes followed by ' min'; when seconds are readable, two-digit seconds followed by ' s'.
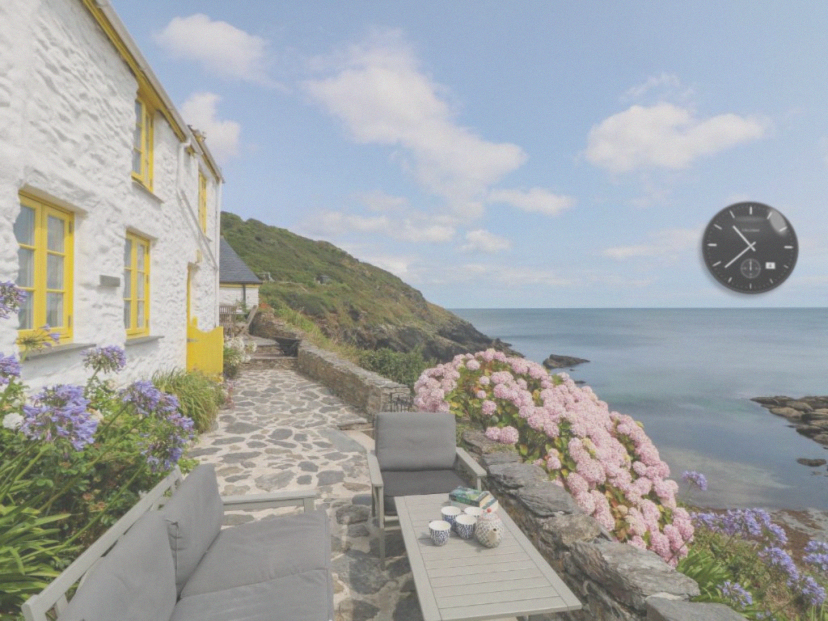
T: 10 h 38 min
